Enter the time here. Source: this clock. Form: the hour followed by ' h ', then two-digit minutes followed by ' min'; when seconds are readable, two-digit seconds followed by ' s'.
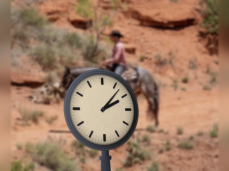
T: 2 h 07 min
